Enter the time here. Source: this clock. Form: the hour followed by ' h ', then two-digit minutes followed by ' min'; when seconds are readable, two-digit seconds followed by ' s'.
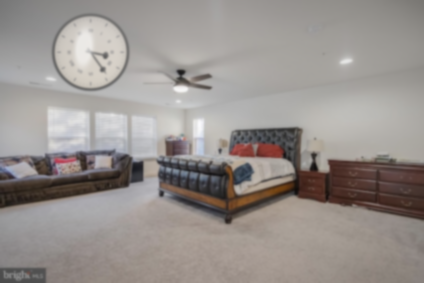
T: 3 h 24 min
